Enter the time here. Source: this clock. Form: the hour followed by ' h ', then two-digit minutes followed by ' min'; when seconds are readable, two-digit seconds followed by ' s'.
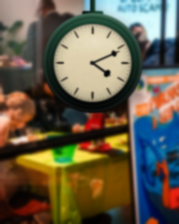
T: 4 h 11 min
